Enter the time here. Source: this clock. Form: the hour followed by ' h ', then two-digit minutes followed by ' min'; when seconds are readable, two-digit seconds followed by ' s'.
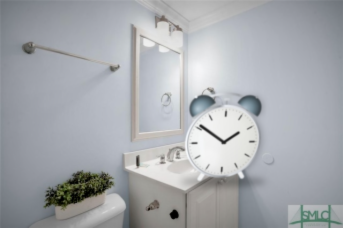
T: 1 h 51 min
